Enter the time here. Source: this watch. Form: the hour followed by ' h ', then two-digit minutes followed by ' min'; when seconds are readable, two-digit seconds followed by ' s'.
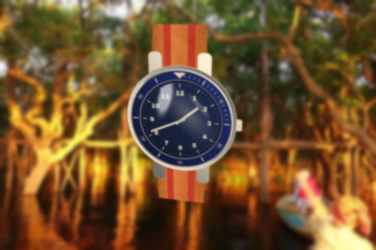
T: 1 h 41 min
